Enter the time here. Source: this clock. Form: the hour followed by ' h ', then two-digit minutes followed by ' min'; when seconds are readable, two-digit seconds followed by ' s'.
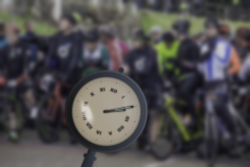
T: 2 h 10 min
